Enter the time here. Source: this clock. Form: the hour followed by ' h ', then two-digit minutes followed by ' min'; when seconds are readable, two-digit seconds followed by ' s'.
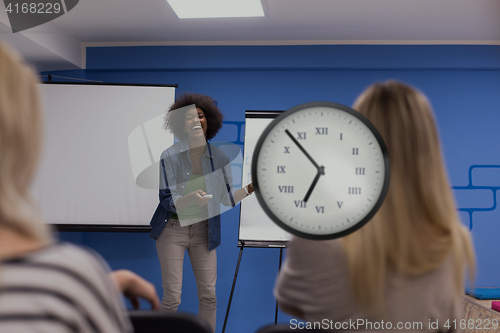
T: 6 h 53 min
